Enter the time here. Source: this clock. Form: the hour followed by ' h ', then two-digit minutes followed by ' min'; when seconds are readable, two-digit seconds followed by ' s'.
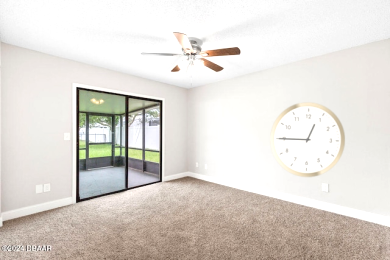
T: 12 h 45 min
